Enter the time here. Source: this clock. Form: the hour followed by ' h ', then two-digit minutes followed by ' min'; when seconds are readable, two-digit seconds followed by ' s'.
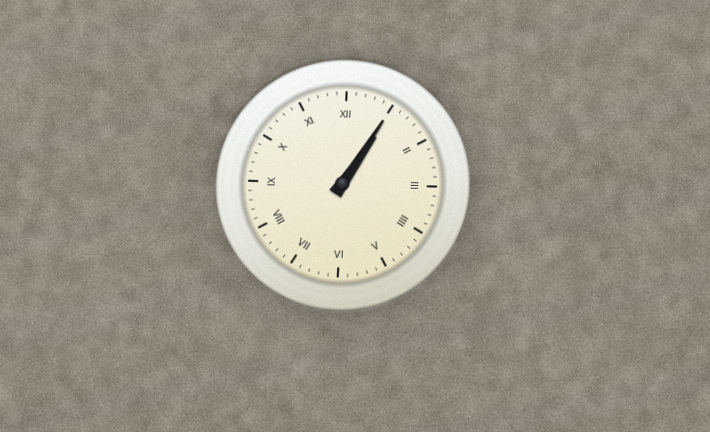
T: 1 h 05 min
